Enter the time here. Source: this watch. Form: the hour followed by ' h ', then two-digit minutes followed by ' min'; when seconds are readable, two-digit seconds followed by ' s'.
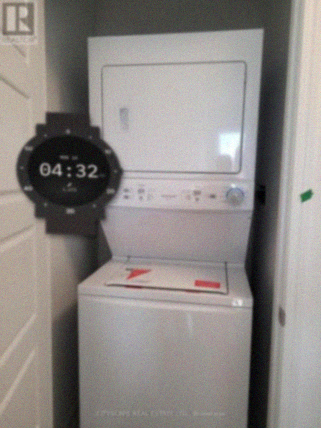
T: 4 h 32 min
